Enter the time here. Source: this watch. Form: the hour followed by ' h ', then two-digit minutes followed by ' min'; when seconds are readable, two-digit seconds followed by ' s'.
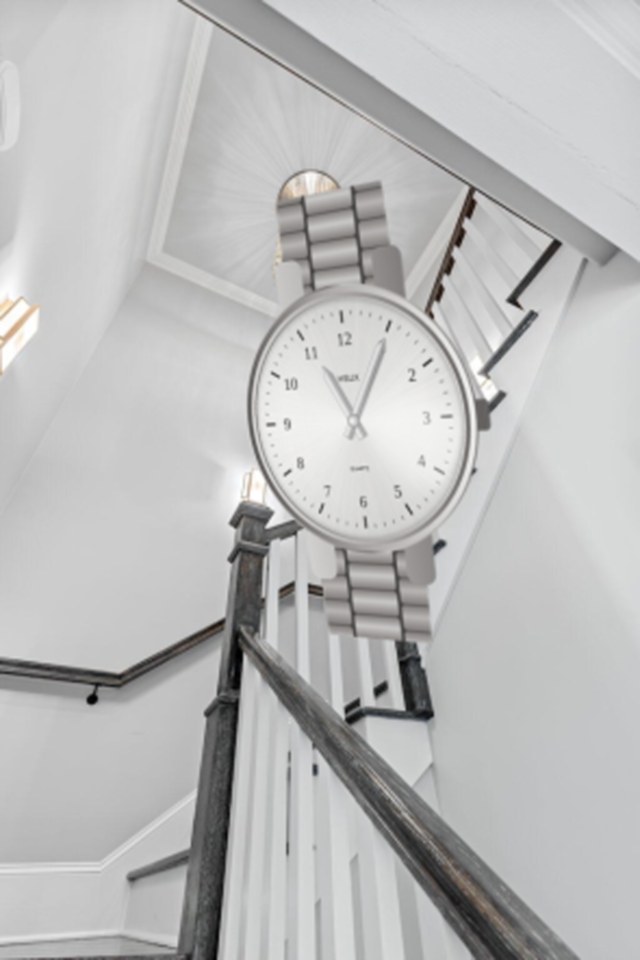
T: 11 h 05 min
